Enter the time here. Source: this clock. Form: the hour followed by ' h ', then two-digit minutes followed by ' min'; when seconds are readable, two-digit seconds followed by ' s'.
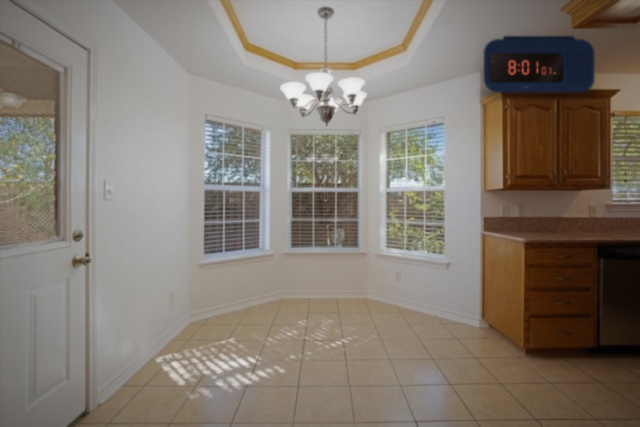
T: 8 h 01 min
